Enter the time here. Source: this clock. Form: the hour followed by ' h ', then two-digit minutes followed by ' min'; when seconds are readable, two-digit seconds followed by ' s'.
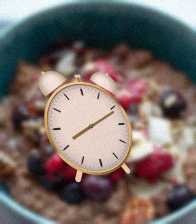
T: 8 h 11 min
